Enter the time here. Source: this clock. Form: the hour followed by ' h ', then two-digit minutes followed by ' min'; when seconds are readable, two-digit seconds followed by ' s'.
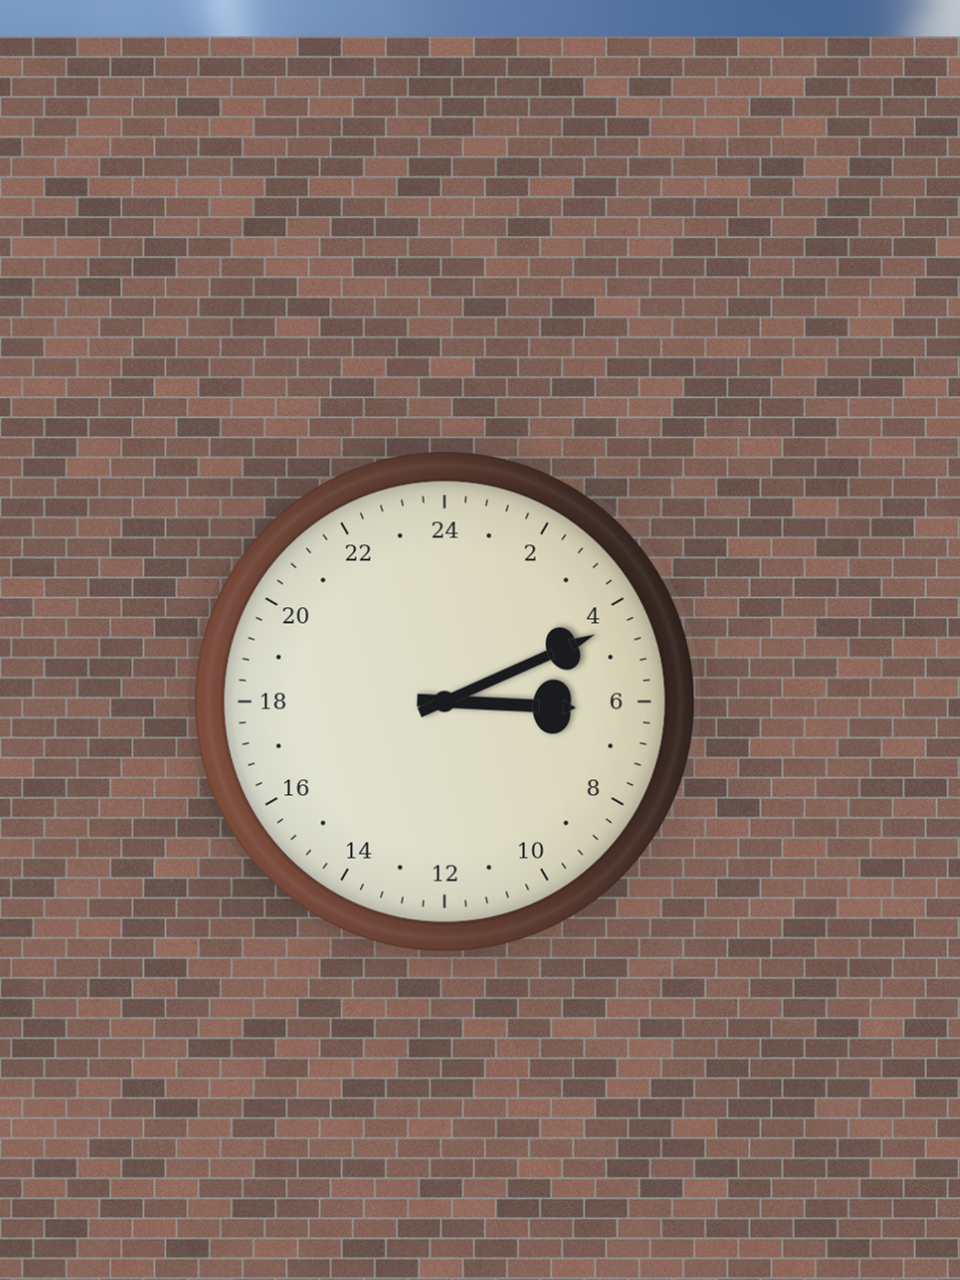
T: 6 h 11 min
